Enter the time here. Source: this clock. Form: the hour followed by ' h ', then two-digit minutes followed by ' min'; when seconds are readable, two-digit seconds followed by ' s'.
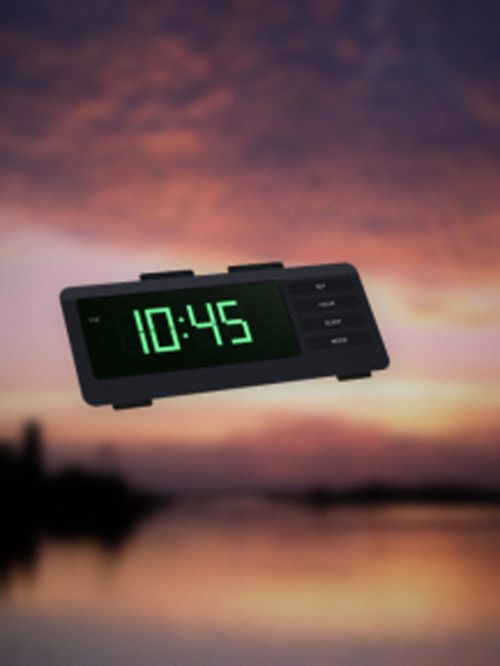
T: 10 h 45 min
